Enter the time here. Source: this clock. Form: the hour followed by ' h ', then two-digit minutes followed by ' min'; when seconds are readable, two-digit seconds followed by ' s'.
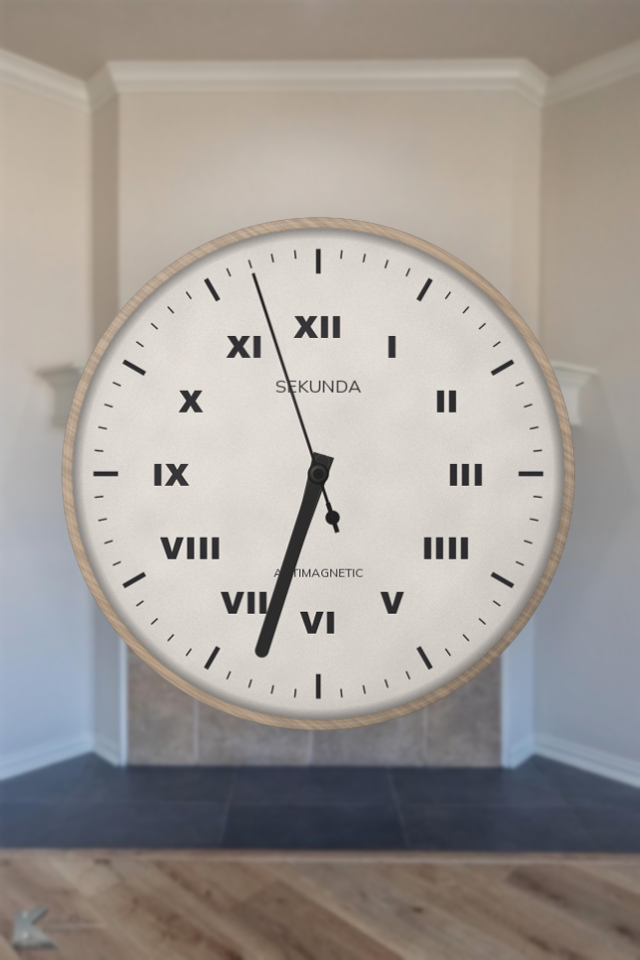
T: 6 h 32 min 57 s
